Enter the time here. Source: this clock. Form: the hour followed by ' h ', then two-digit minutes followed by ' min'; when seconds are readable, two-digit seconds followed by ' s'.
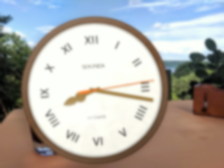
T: 8 h 17 min 14 s
